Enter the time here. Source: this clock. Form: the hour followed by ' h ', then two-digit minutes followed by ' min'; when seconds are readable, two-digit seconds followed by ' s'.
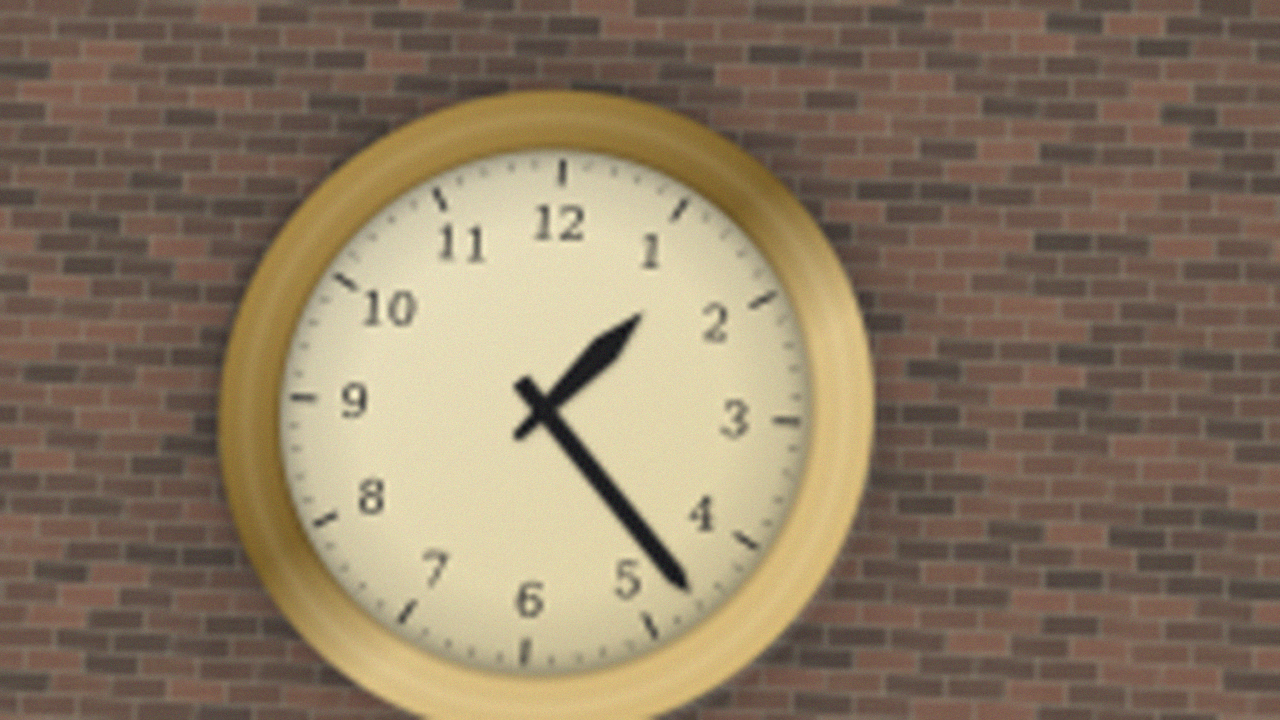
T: 1 h 23 min
